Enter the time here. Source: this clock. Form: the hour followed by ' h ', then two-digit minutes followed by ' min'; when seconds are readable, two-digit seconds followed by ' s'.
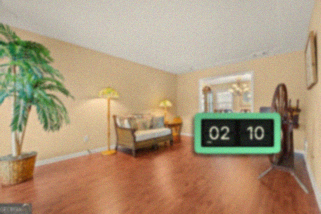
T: 2 h 10 min
